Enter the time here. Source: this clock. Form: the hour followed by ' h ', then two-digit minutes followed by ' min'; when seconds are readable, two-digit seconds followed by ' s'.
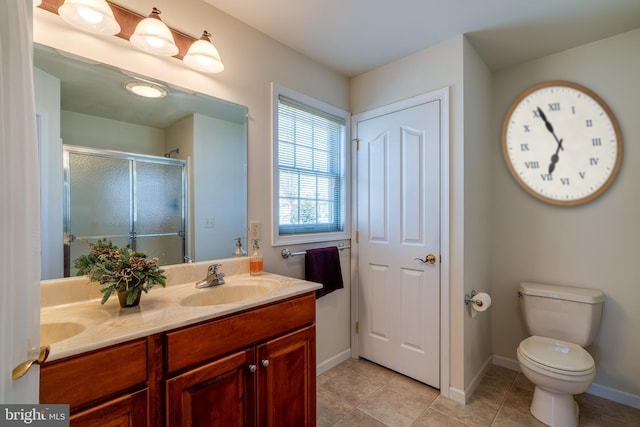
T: 6 h 56 min
